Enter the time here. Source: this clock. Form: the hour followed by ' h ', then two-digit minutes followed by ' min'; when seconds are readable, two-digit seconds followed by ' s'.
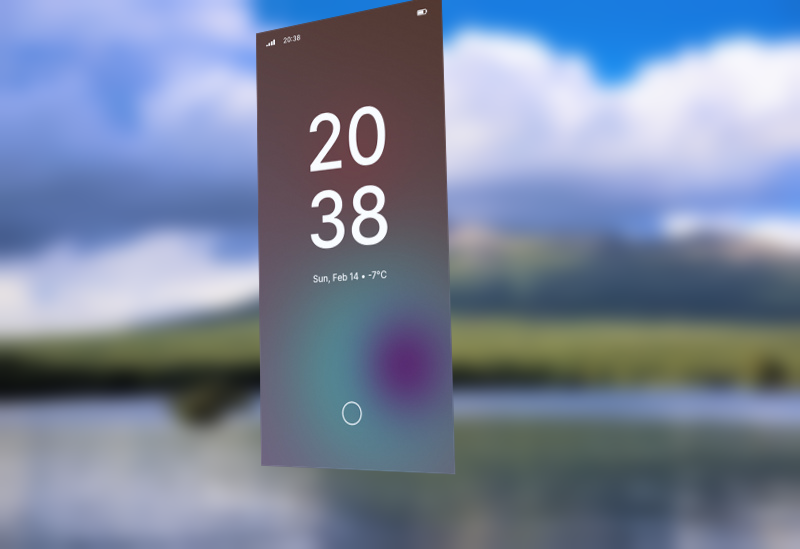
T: 20 h 38 min
